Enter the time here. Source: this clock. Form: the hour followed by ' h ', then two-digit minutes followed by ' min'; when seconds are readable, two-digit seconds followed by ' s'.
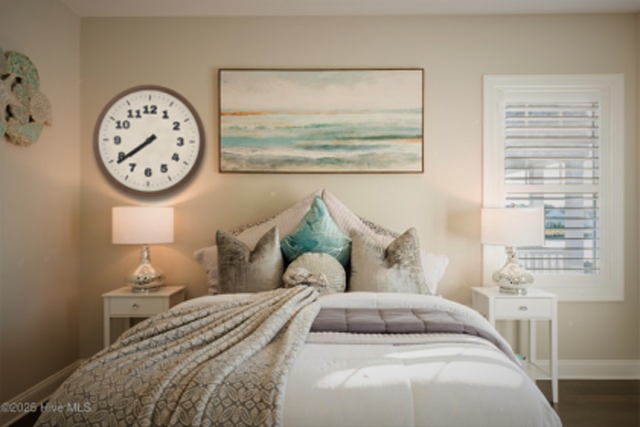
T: 7 h 39 min
